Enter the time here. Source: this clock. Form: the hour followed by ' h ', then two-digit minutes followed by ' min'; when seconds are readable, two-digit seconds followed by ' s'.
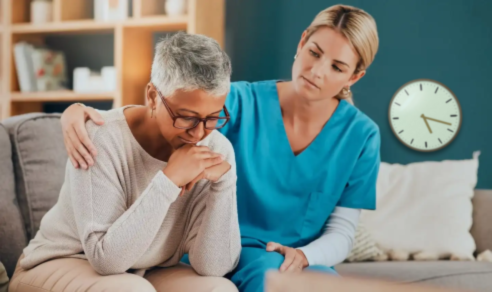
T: 5 h 18 min
